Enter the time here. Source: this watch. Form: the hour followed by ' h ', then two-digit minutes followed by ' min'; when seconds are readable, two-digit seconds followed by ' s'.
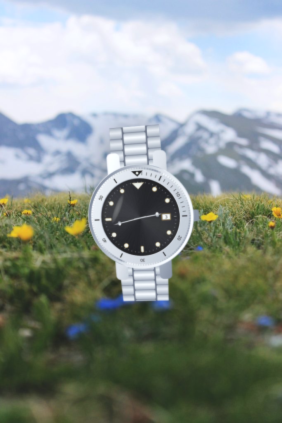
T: 2 h 43 min
